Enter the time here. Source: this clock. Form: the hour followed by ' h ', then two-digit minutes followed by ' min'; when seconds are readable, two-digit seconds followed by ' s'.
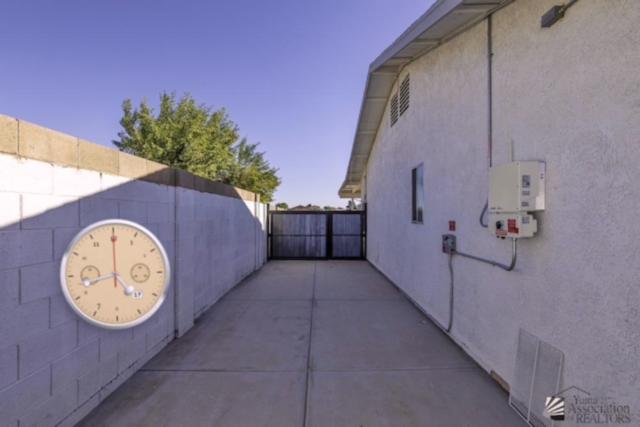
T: 4 h 43 min
